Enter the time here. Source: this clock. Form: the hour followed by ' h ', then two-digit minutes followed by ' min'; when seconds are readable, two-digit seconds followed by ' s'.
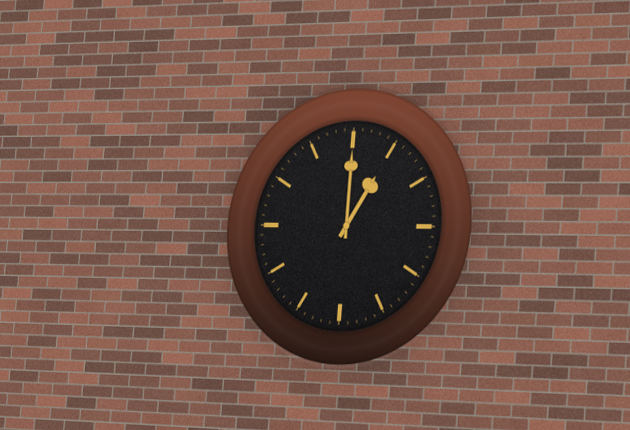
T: 1 h 00 min
